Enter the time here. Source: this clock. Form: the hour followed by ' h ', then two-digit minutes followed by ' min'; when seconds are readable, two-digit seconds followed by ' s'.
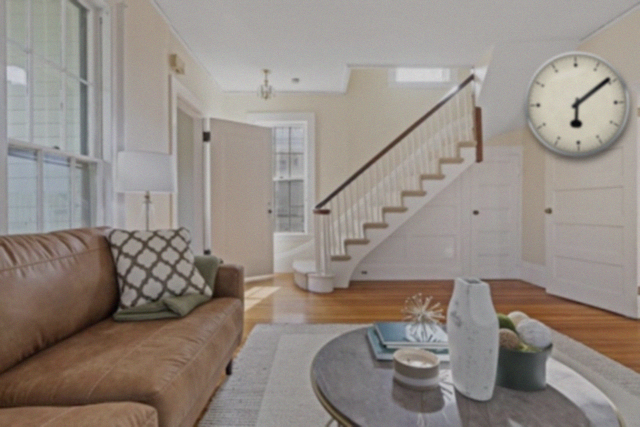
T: 6 h 09 min
